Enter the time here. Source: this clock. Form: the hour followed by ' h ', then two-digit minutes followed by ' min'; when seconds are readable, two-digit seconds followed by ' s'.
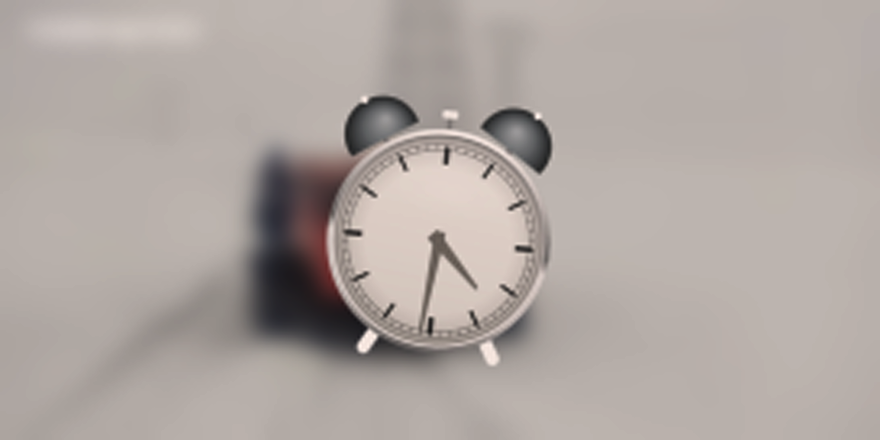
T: 4 h 31 min
